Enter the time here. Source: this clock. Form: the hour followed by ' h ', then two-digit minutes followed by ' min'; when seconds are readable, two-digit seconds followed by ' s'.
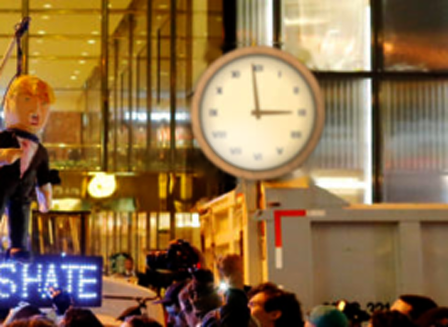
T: 2 h 59 min
